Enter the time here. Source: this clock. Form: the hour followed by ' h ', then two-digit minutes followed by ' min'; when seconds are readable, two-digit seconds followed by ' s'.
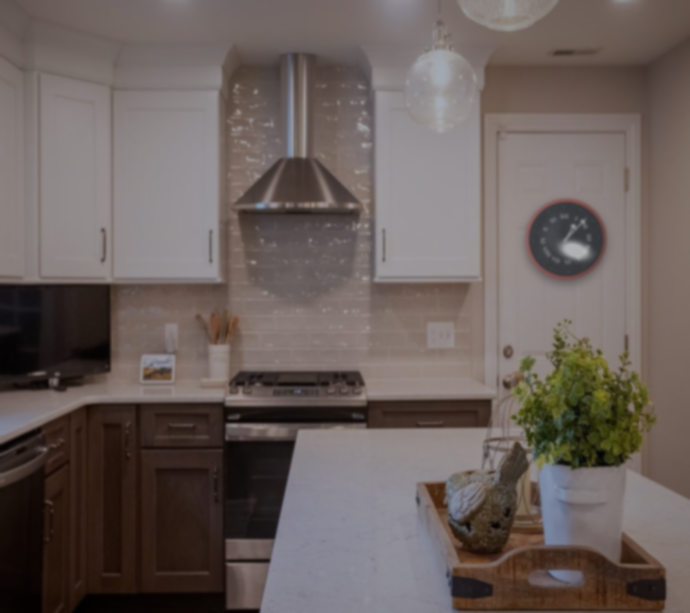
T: 1 h 08 min
